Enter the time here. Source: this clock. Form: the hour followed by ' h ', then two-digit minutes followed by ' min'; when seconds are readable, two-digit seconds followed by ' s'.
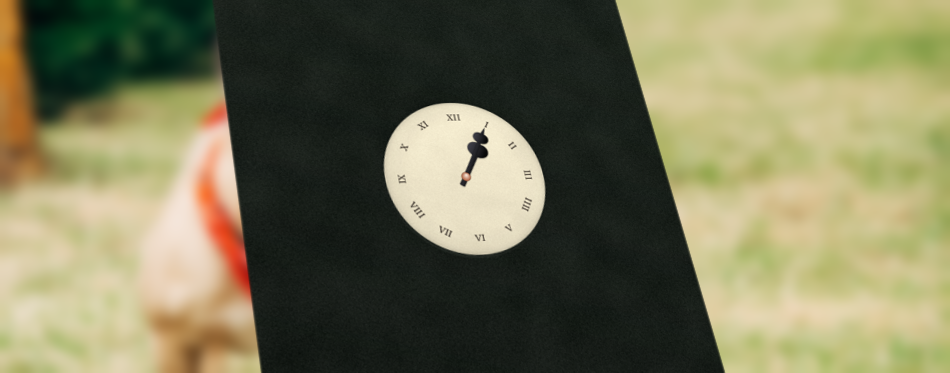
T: 1 h 05 min
